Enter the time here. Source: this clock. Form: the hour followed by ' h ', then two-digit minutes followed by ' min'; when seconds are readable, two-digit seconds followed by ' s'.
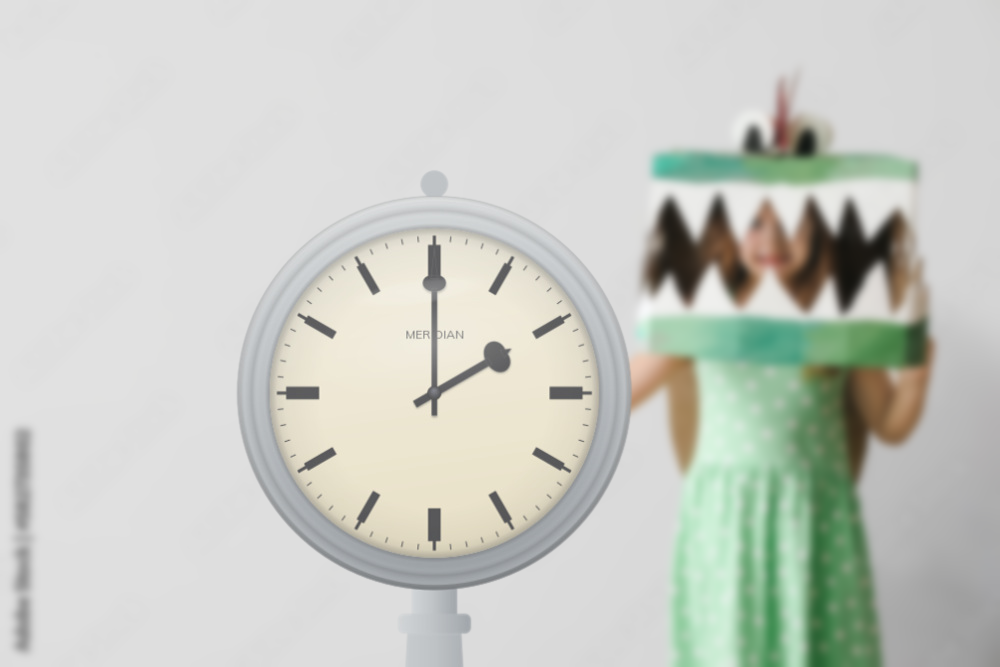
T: 2 h 00 min
